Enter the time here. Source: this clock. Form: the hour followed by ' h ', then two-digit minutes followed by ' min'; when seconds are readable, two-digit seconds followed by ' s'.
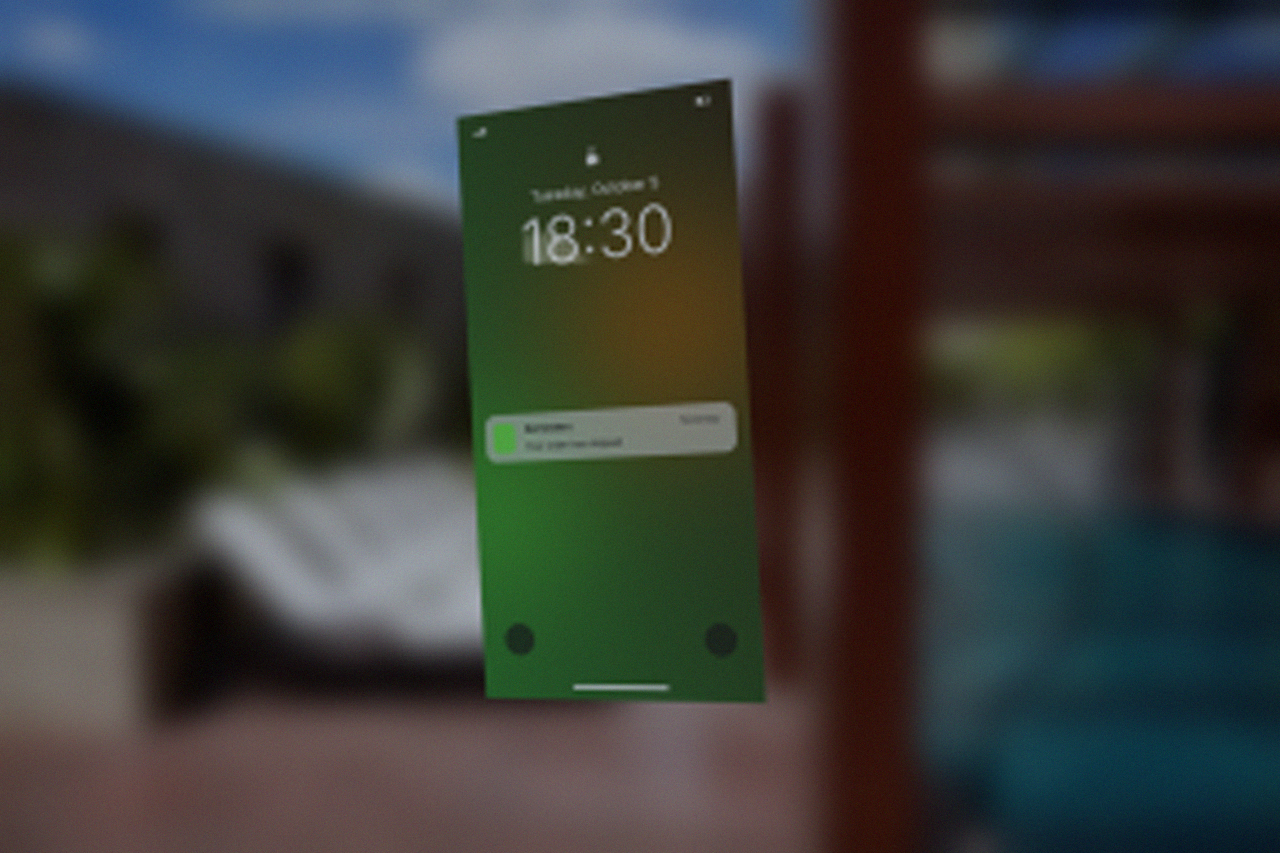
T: 18 h 30 min
